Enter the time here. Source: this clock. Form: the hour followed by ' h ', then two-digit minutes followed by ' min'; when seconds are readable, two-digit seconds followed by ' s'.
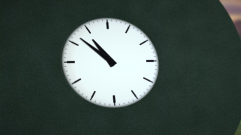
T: 10 h 52 min
